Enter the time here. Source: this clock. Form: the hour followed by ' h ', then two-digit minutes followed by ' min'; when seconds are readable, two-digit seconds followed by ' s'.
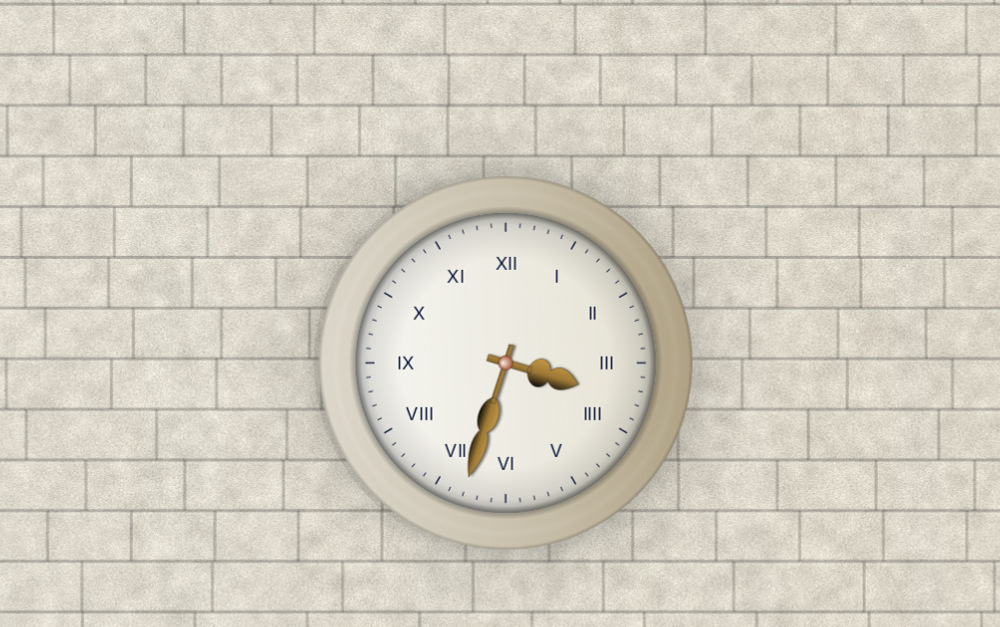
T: 3 h 33 min
